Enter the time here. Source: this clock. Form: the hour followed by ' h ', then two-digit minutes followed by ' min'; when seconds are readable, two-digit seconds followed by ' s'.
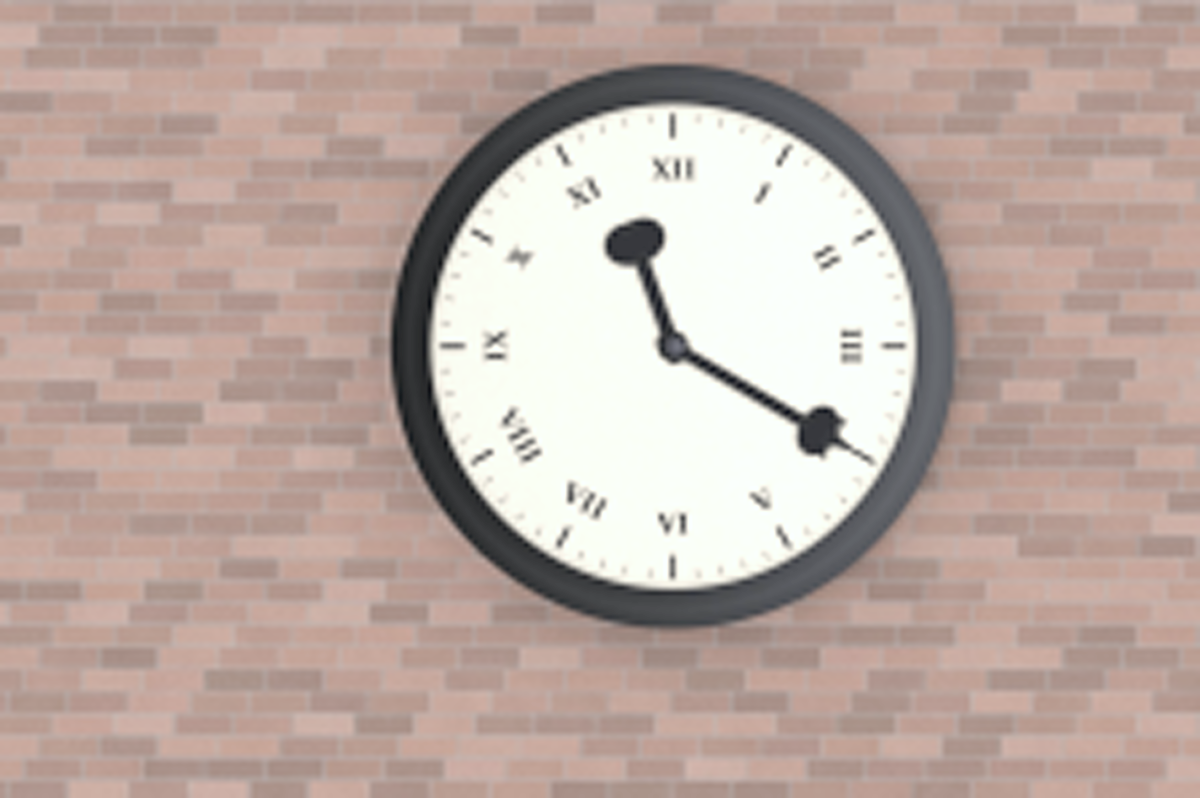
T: 11 h 20 min
